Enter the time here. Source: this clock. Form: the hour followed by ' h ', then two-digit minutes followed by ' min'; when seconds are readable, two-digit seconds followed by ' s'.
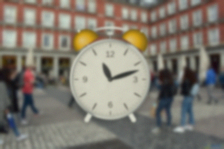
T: 11 h 12 min
